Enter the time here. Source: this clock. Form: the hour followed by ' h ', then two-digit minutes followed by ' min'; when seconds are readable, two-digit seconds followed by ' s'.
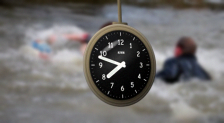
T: 7 h 48 min
